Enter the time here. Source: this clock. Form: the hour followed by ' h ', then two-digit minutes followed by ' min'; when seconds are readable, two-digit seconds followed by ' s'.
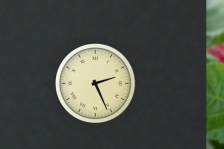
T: 2 h 26 min
